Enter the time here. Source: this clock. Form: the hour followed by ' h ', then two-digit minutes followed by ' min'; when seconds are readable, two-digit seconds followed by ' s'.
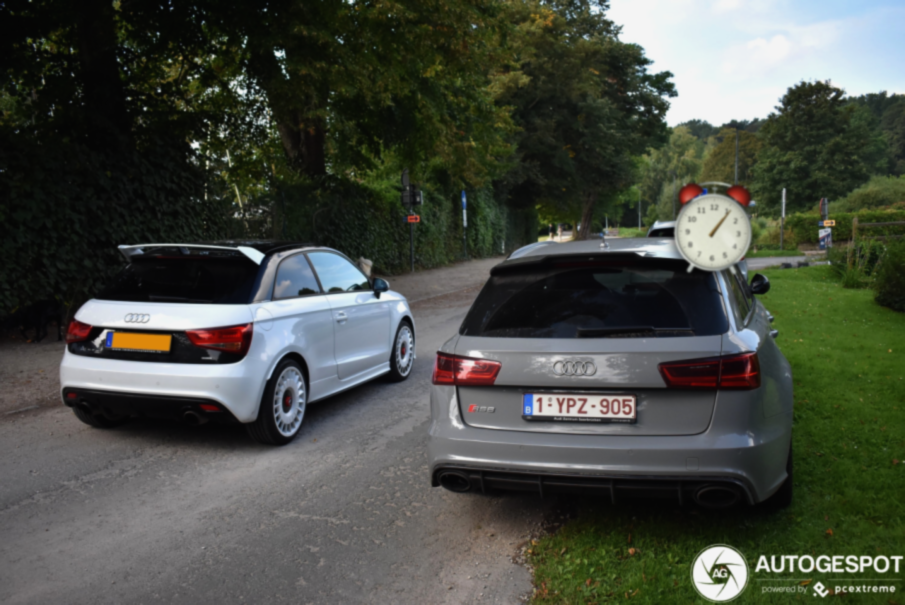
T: 1 h 06 min
